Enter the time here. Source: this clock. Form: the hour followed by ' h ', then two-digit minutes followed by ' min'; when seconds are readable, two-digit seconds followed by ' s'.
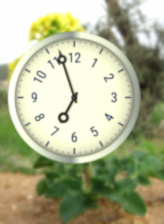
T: 6 h 57 min
